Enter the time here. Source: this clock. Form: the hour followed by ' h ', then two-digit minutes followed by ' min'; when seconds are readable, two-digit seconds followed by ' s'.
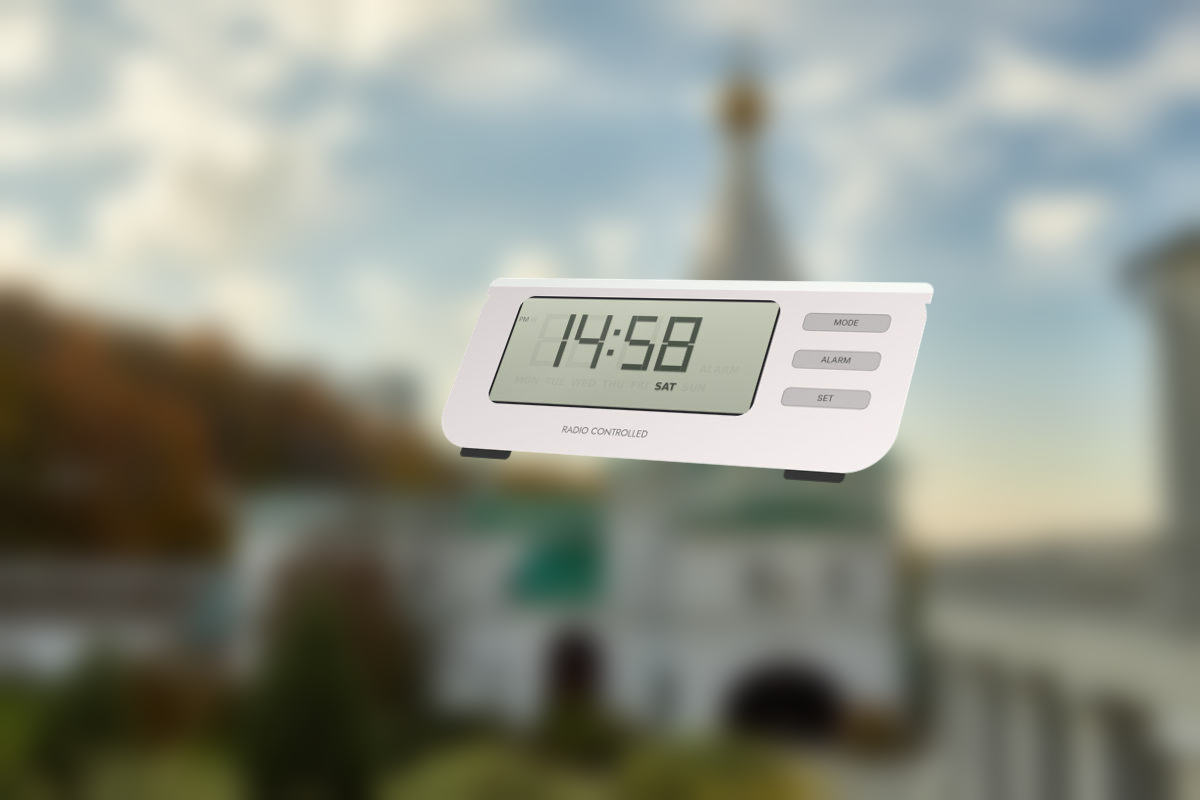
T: 14 h 58 min
